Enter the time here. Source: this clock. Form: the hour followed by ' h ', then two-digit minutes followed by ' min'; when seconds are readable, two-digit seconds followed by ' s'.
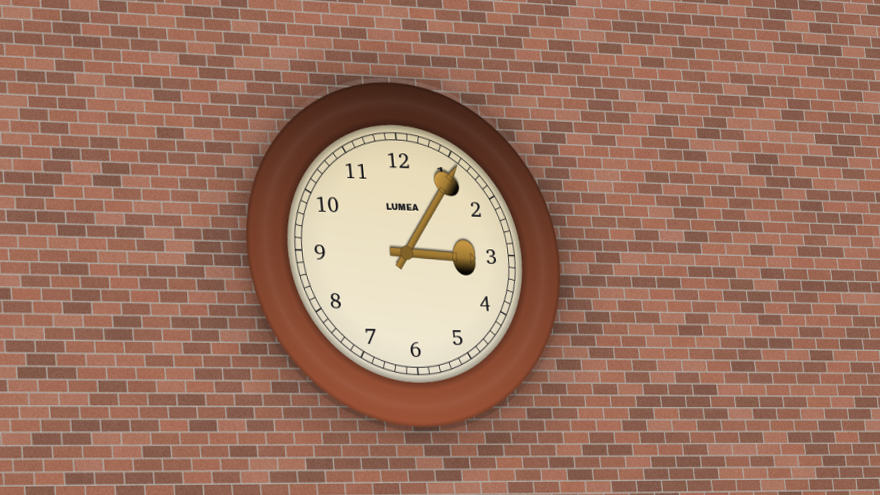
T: 3 h 06 min
